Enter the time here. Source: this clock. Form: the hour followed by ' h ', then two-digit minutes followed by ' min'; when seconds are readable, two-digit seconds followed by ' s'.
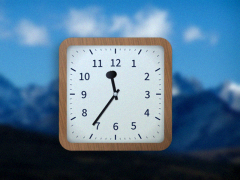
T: 11 h 36 min
